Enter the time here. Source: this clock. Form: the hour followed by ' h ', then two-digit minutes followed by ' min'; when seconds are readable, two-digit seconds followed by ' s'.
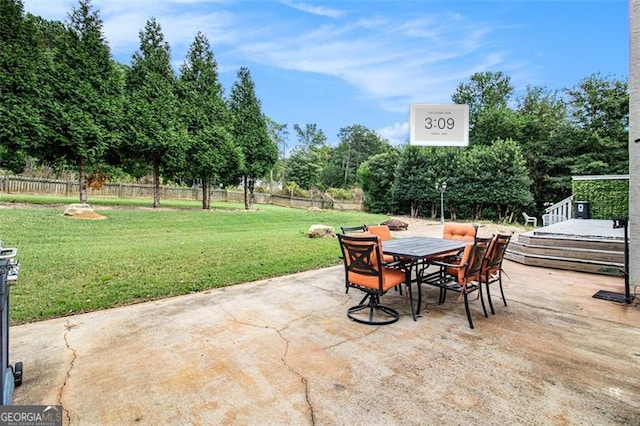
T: 3 h 09 min
